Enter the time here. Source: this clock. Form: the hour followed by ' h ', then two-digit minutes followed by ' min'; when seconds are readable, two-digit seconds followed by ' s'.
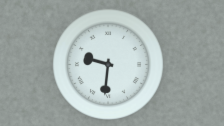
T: 9 h 31 min
